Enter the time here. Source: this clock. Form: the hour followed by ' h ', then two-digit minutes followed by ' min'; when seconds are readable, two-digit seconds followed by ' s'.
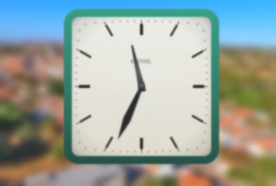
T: 11 h 34 min
